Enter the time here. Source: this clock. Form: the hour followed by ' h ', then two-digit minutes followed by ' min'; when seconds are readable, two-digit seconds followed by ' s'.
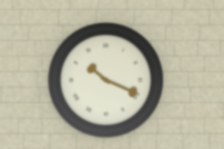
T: 10 h 19 min
